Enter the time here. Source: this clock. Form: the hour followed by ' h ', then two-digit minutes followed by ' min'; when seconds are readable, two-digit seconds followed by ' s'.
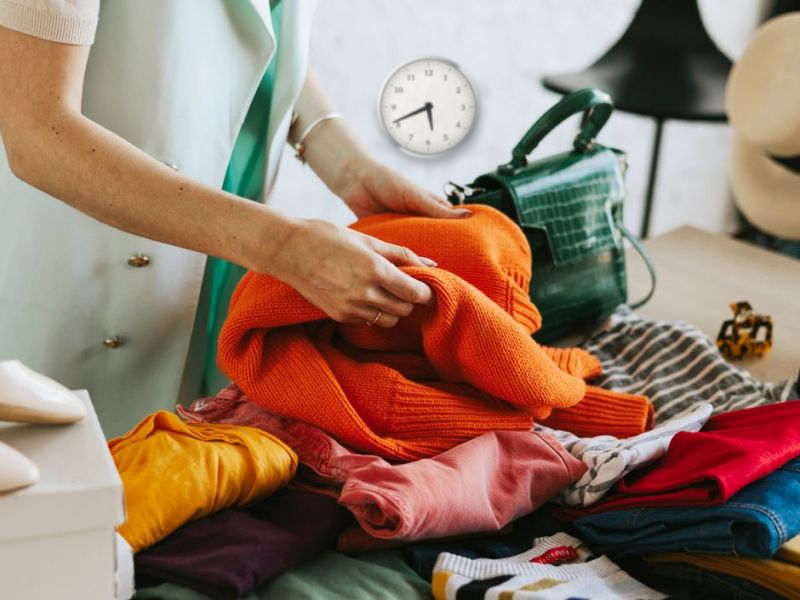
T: 5 h 41 min
